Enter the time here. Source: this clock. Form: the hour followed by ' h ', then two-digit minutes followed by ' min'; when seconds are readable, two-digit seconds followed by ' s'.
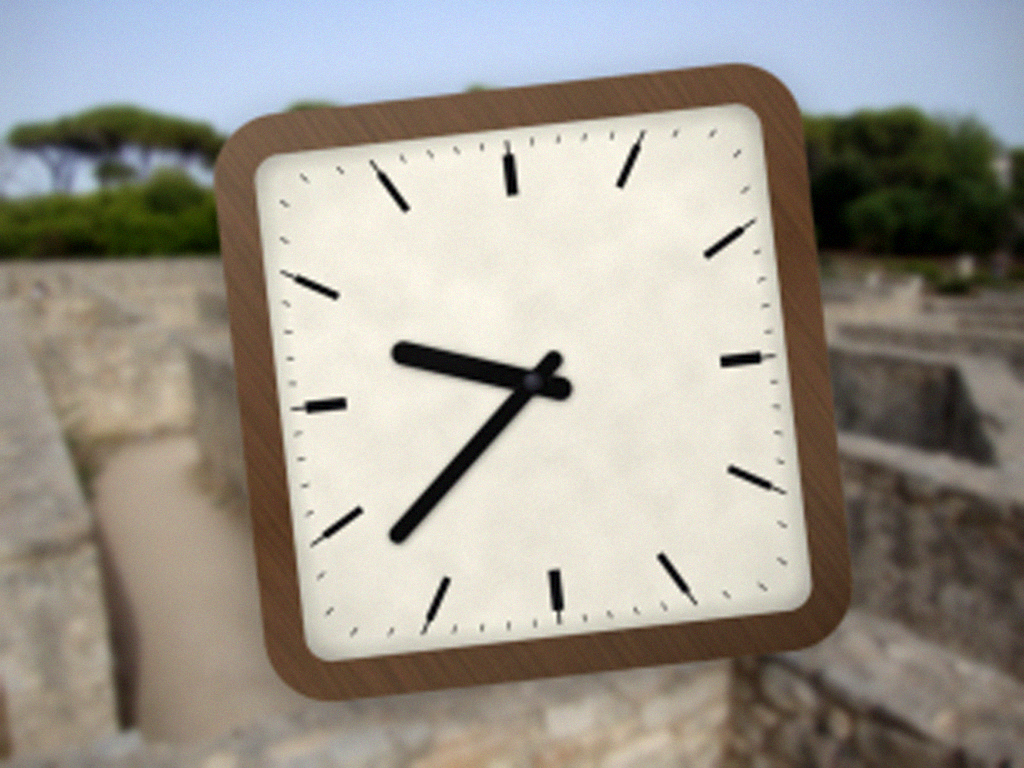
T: 9 h 38 min
